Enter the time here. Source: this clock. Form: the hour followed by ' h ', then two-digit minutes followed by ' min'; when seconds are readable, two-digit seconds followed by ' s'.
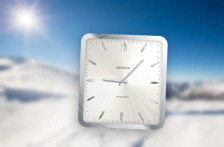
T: 9 h 07 min
